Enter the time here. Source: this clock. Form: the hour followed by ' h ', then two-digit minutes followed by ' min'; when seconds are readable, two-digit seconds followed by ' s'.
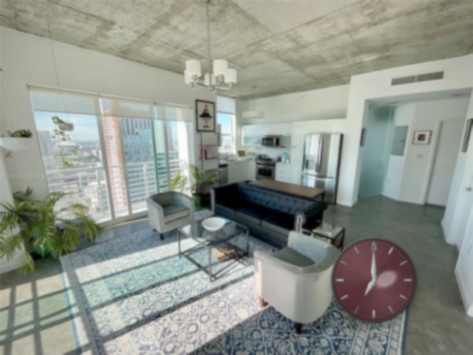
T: 7 h 00 min
